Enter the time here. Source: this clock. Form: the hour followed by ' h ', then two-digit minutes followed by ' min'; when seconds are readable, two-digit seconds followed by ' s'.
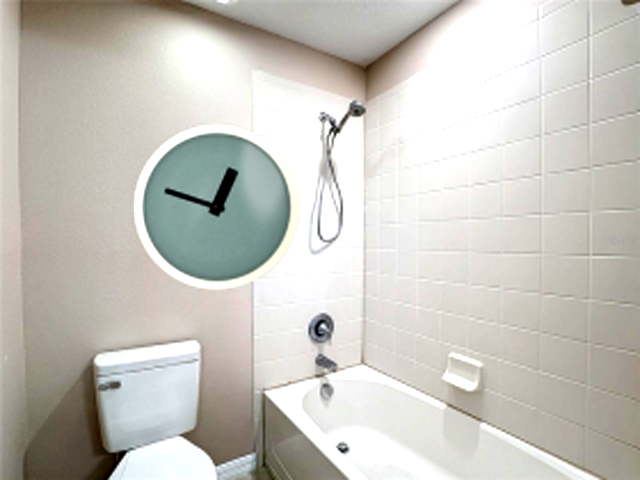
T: 12 h 48 min
